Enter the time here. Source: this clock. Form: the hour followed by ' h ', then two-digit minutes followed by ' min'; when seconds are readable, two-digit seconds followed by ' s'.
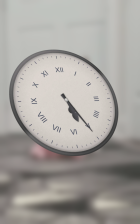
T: 5 h 25 min
